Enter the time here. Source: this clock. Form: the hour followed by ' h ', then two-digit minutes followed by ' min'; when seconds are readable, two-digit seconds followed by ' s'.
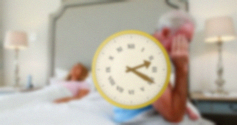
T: 2 h 20 min
